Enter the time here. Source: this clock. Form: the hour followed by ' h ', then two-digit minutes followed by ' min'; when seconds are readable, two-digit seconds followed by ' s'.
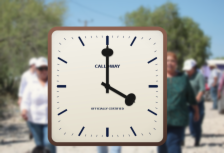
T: 4 h 00 min
